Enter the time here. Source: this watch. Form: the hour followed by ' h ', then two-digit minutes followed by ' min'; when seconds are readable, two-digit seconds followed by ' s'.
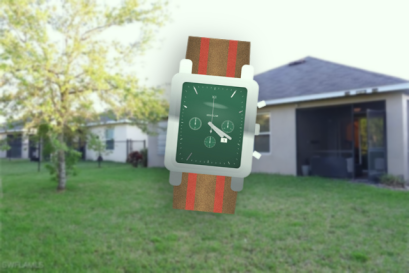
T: 4 h 20 min
